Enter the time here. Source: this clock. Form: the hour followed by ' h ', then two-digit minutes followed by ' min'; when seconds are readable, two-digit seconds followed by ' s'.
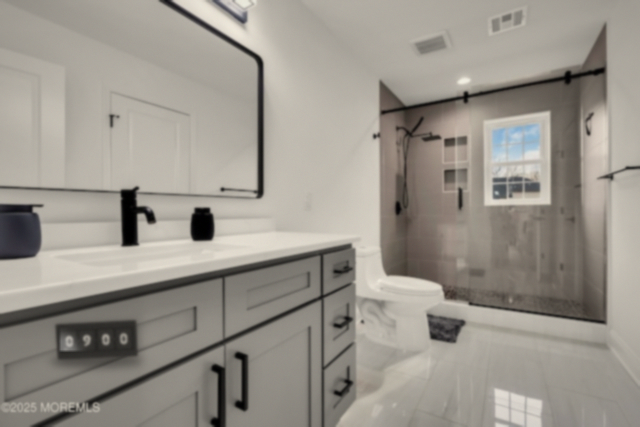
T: 9 h 00 min
